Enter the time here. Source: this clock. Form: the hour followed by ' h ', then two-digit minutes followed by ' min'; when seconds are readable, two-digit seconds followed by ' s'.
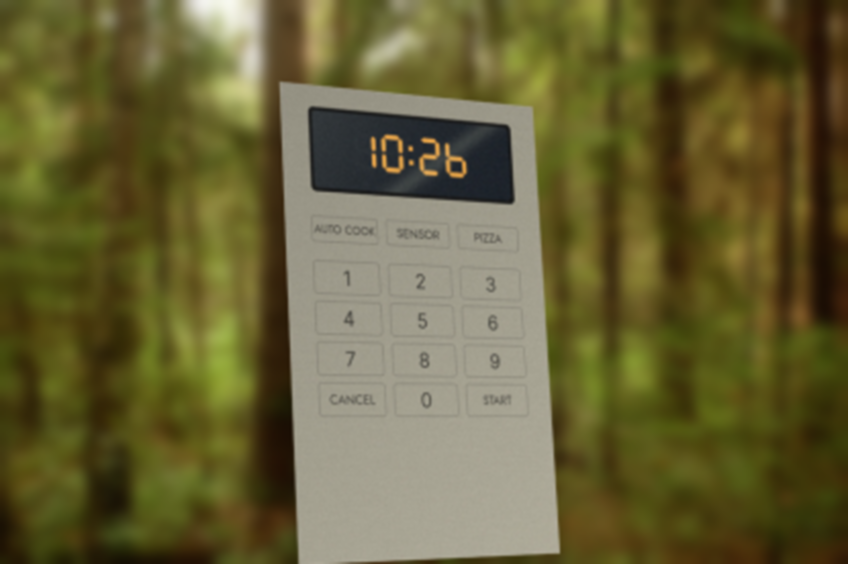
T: 10 h 26 min
